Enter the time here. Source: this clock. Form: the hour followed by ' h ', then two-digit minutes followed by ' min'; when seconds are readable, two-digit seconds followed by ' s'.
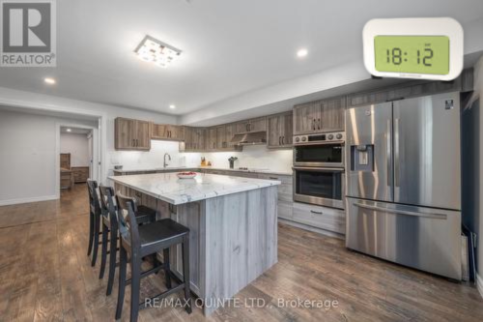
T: 18 h 12 min
